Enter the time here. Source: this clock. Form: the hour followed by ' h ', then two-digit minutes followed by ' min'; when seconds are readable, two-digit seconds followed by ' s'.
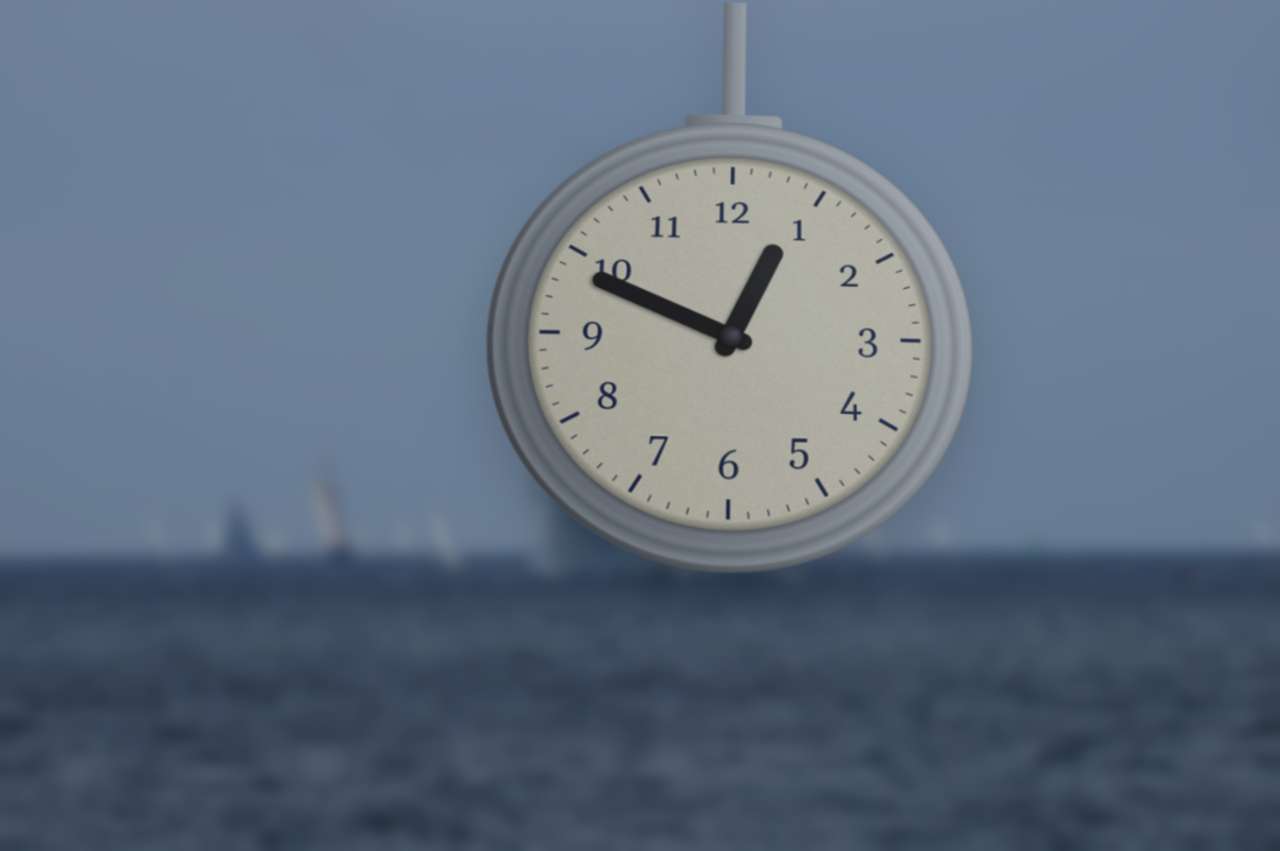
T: 12 h 49 min
